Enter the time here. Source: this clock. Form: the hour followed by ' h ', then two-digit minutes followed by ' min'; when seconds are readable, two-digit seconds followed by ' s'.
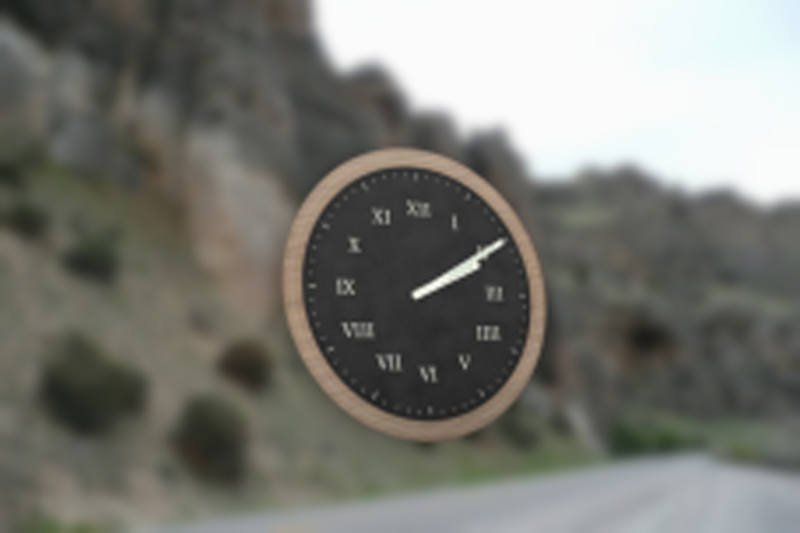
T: 2 h 10 min
